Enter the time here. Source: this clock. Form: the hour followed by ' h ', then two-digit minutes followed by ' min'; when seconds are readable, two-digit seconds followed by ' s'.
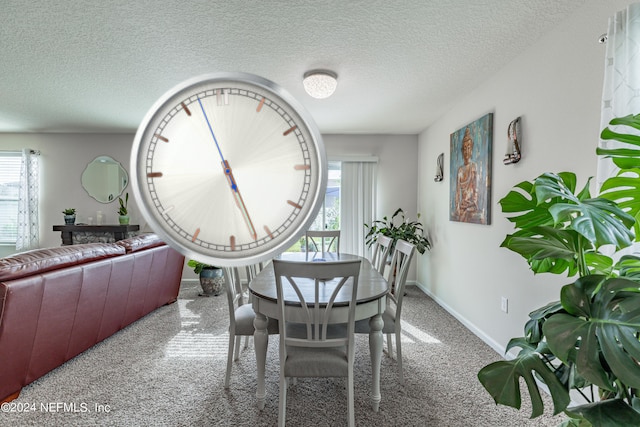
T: 5 h 26 min 57 s
